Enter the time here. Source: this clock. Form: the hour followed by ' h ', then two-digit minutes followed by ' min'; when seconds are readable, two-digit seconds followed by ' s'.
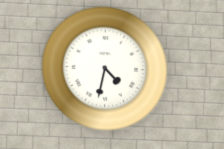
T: 4 h 32 min
